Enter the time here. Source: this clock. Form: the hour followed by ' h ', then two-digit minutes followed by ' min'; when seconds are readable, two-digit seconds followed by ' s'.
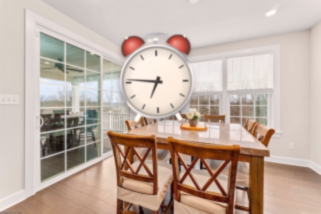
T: 6 h 46 min
